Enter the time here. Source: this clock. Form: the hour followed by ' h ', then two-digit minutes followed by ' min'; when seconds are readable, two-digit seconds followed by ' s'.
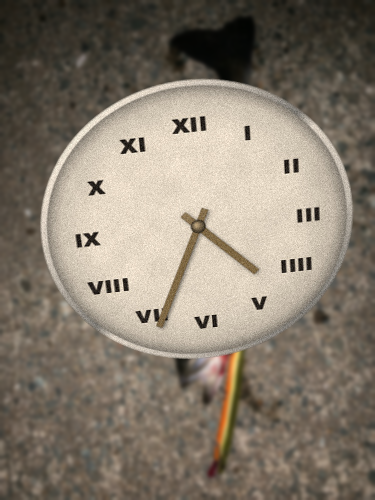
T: 4 h 34 min
